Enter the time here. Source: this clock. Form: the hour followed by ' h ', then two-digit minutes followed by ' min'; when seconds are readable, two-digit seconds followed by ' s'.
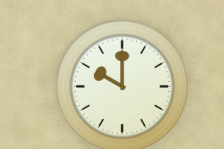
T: 10 h 00 min
